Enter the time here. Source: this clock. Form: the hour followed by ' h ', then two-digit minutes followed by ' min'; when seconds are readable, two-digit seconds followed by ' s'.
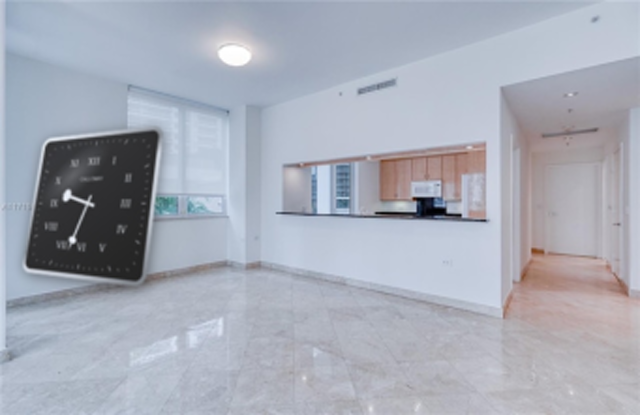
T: 9 h 33 min
